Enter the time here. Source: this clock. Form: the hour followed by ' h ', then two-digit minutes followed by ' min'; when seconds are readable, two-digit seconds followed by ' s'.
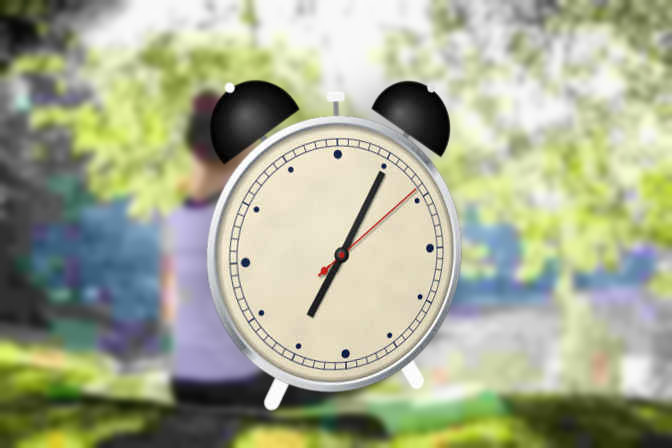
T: 7 h 05 min 09 s
